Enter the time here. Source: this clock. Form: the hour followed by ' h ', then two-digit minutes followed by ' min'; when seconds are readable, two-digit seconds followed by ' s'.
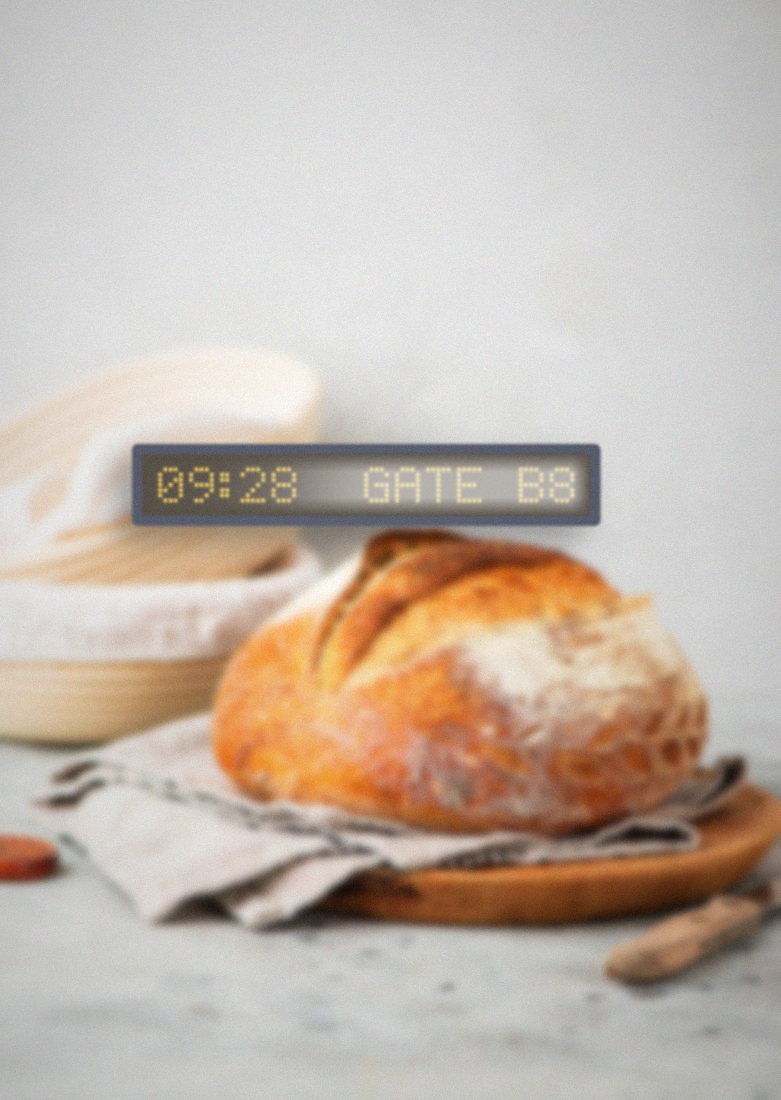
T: 9 h 28 min
